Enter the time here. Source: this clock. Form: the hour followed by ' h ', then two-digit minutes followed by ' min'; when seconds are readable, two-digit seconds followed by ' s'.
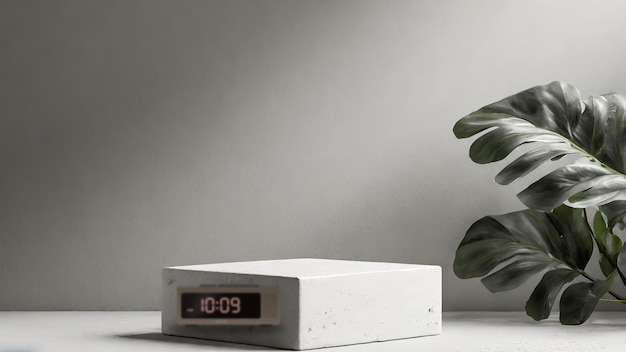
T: 10 h 09 min
